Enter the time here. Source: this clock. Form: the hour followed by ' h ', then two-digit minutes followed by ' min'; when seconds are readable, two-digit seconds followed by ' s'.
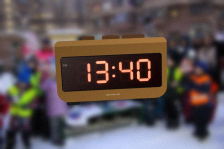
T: 13 h 40 min
